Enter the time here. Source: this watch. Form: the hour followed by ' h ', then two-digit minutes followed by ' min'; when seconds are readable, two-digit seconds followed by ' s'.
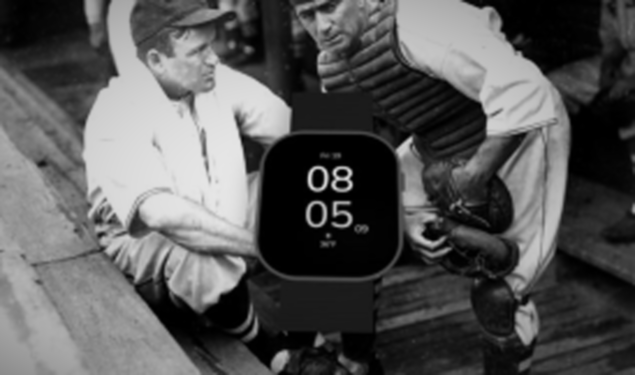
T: 8 h 05 min
